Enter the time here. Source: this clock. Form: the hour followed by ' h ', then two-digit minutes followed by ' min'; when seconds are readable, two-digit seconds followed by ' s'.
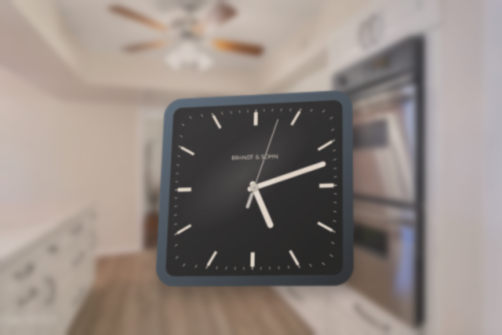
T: 5 h 12 min 03 s
